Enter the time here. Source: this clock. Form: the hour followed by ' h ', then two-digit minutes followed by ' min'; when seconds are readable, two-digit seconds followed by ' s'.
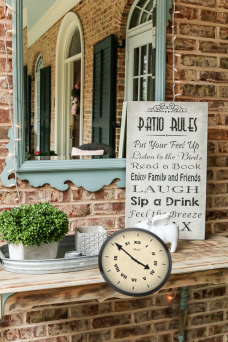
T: 3 h 51 min
